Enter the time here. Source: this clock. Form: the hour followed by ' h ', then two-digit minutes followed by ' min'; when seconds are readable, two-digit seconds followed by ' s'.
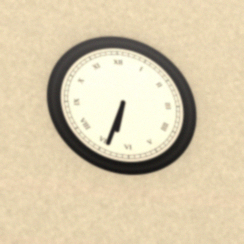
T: 6 h 34 min
